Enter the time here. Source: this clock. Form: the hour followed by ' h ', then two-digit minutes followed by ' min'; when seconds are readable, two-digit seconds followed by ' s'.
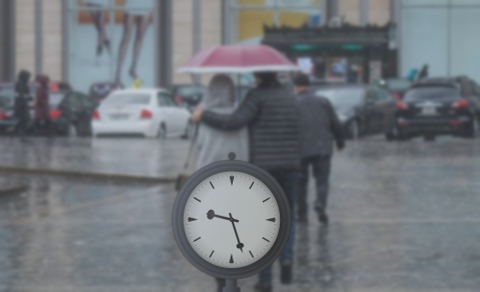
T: 9 h 27 min
